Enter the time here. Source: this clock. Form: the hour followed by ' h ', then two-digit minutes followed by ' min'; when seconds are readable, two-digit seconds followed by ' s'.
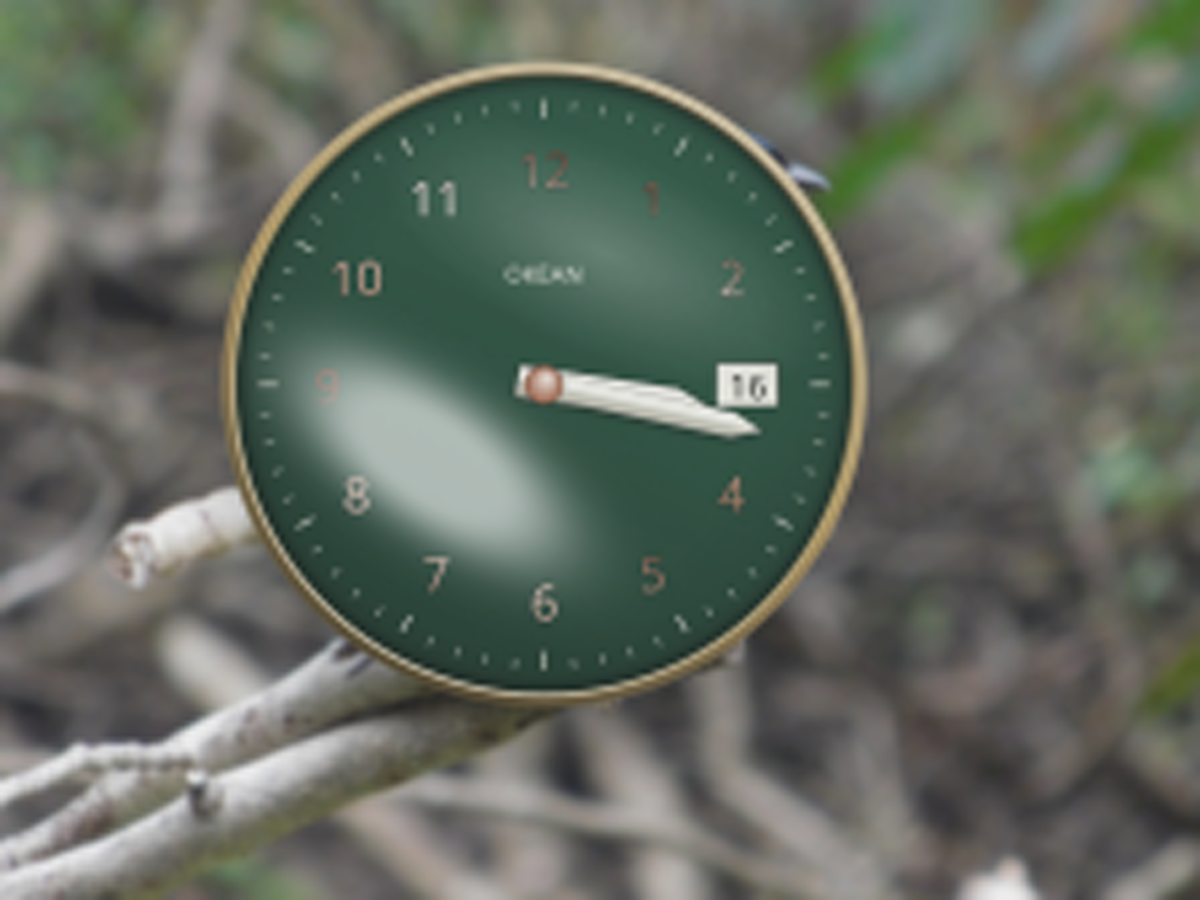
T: 3 h 17 min
